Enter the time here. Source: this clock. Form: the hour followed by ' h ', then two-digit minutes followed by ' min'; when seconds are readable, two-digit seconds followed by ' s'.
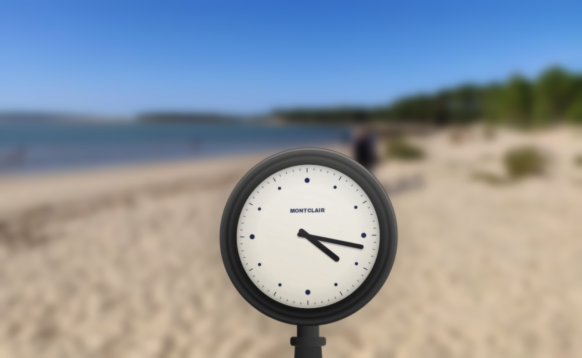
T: 4 h 17 min
